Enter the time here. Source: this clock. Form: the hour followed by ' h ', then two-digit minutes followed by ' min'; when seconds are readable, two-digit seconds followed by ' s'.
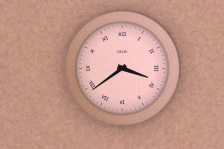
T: 3 h 39 min
